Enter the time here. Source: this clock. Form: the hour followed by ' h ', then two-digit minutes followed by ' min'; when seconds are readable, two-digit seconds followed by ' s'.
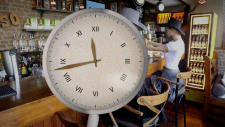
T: 11 h 43 min
